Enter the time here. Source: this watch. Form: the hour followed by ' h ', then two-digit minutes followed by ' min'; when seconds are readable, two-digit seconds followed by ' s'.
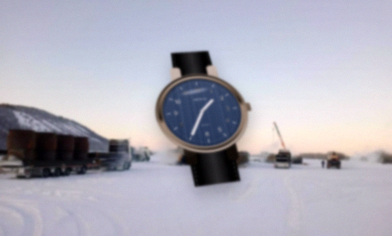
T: 1 h 35 min
